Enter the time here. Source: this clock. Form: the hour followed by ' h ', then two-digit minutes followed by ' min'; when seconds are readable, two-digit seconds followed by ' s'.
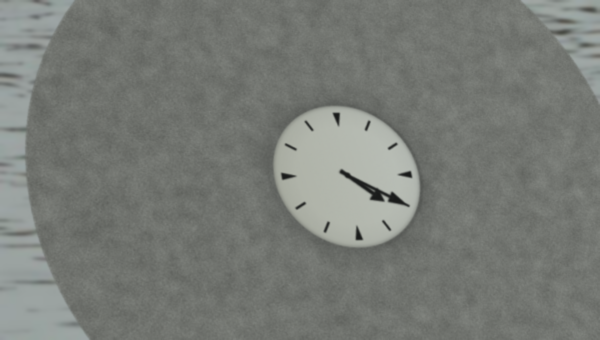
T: 4 h 20 min
